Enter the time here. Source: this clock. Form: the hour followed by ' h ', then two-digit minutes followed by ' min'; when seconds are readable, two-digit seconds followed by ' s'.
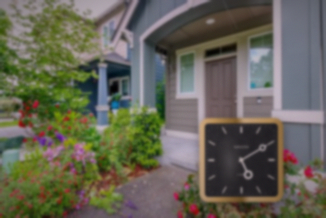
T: 5 h 10 min
